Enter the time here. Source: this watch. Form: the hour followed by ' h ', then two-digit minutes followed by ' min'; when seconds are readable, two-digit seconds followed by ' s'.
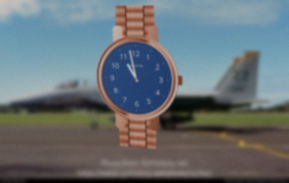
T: 10 h 58 min
